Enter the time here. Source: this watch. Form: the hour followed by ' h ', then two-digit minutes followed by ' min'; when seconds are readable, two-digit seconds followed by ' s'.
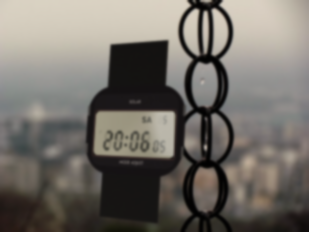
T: 20 h 06 min
